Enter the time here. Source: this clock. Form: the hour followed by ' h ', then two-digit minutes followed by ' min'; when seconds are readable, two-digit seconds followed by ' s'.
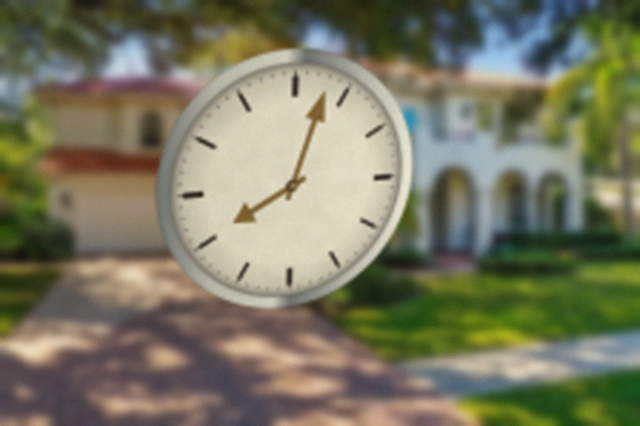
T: 8 h 03 min
